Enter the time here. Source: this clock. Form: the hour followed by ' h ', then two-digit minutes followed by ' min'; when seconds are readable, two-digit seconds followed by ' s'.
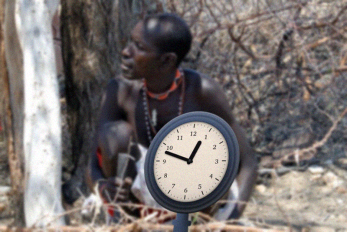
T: 12 h 48 min
